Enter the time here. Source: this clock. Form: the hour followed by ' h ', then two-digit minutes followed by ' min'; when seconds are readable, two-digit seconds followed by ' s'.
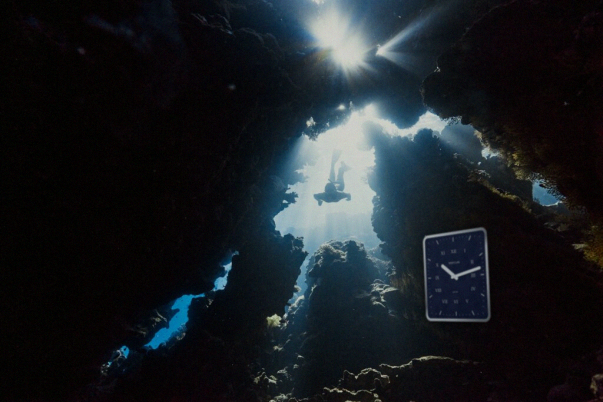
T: 10 h 13 min
